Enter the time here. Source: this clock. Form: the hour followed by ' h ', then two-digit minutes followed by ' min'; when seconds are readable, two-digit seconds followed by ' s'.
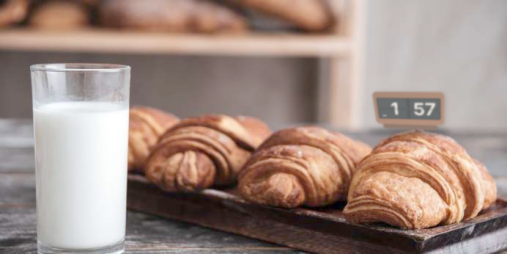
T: 1 h 57 min
